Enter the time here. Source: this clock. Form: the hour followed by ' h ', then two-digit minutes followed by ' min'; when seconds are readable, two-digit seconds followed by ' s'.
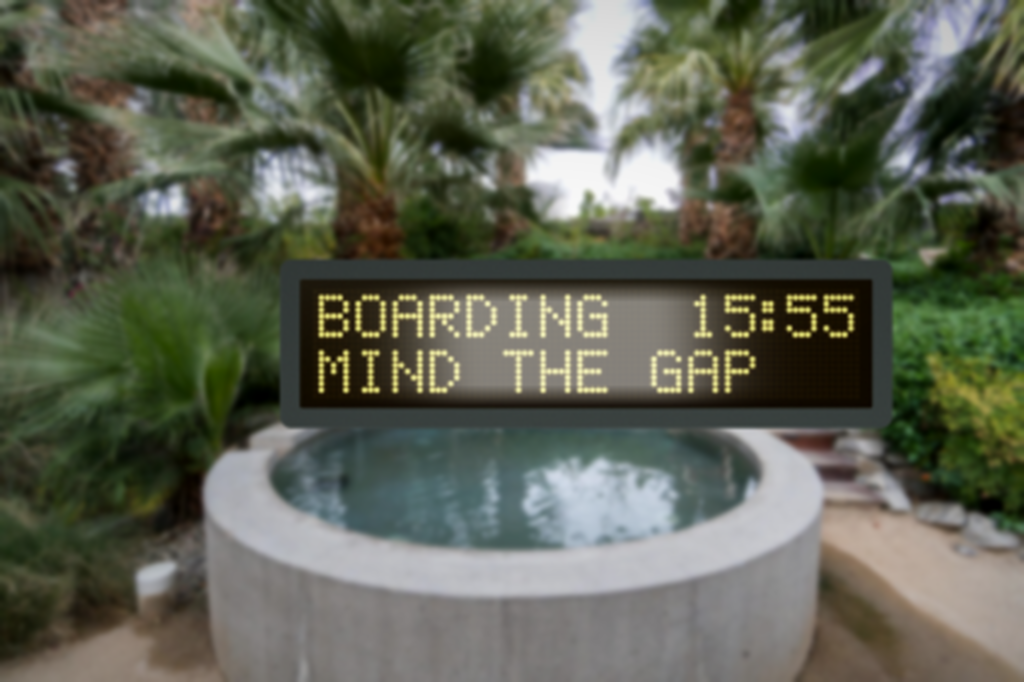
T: 15 h 55 min
